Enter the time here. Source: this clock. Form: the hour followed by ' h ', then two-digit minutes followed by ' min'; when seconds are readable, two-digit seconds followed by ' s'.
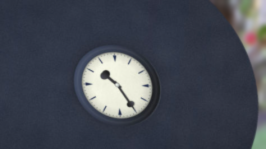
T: 10 h 25 min
